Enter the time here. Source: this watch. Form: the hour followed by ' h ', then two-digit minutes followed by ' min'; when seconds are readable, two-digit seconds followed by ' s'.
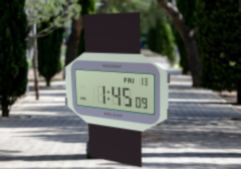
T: 1 h 45 min
